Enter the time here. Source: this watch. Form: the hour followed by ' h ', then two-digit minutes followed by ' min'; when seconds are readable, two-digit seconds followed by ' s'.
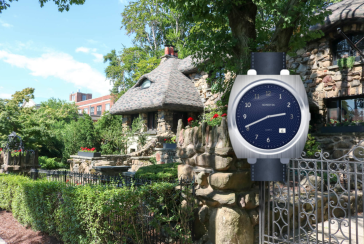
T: 2 h 41 min
